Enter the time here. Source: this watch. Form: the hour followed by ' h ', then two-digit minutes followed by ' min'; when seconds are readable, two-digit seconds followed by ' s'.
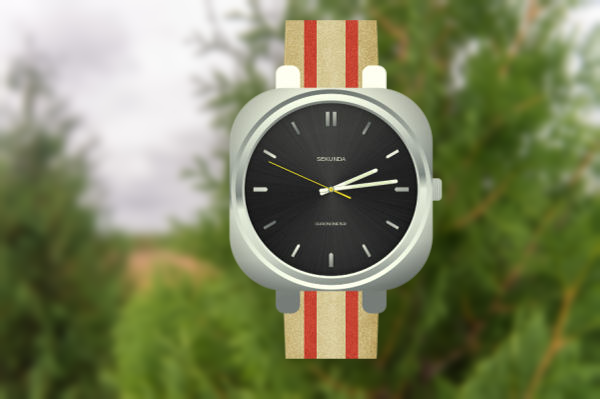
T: 2 h 13 min 49 s
